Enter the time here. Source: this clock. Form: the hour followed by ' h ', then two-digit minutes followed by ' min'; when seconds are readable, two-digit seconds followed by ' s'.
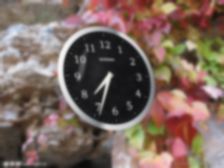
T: 7 h 34 min
